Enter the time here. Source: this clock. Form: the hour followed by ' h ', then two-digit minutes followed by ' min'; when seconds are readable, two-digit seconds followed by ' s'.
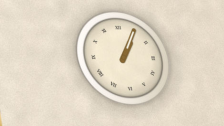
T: 1 h 05 min
